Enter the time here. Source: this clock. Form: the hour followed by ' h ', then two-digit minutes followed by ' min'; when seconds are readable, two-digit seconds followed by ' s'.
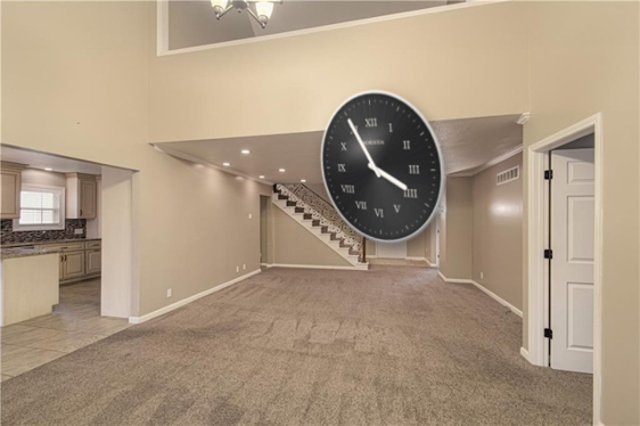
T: 3 h 55 min
